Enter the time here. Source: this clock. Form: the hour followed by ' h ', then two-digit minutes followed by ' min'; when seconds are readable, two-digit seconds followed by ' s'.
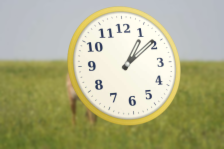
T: 1 h 09 min
